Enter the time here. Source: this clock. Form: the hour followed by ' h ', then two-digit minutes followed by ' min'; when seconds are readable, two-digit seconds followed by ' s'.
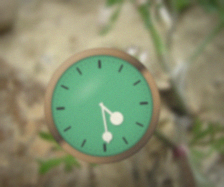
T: 4 h 29 min
